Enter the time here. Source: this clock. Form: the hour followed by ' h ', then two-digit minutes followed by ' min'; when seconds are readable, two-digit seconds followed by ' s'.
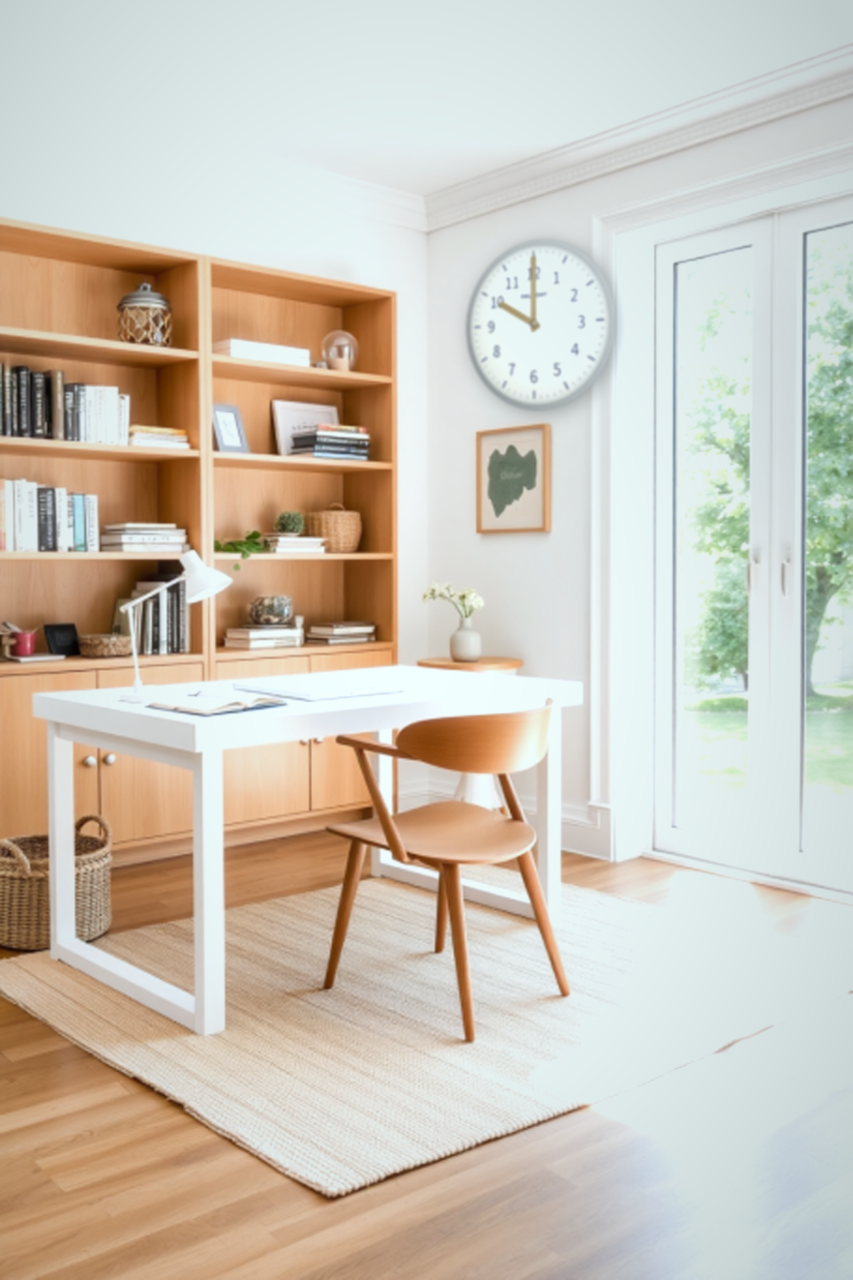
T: 10 h 00 min
